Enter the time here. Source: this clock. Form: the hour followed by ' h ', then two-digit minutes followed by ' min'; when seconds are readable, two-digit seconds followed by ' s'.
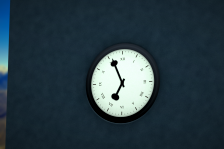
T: 6 h 56 min
